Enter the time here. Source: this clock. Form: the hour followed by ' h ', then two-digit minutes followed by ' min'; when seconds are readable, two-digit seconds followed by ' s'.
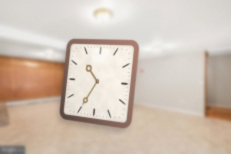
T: 10 h 35 min
